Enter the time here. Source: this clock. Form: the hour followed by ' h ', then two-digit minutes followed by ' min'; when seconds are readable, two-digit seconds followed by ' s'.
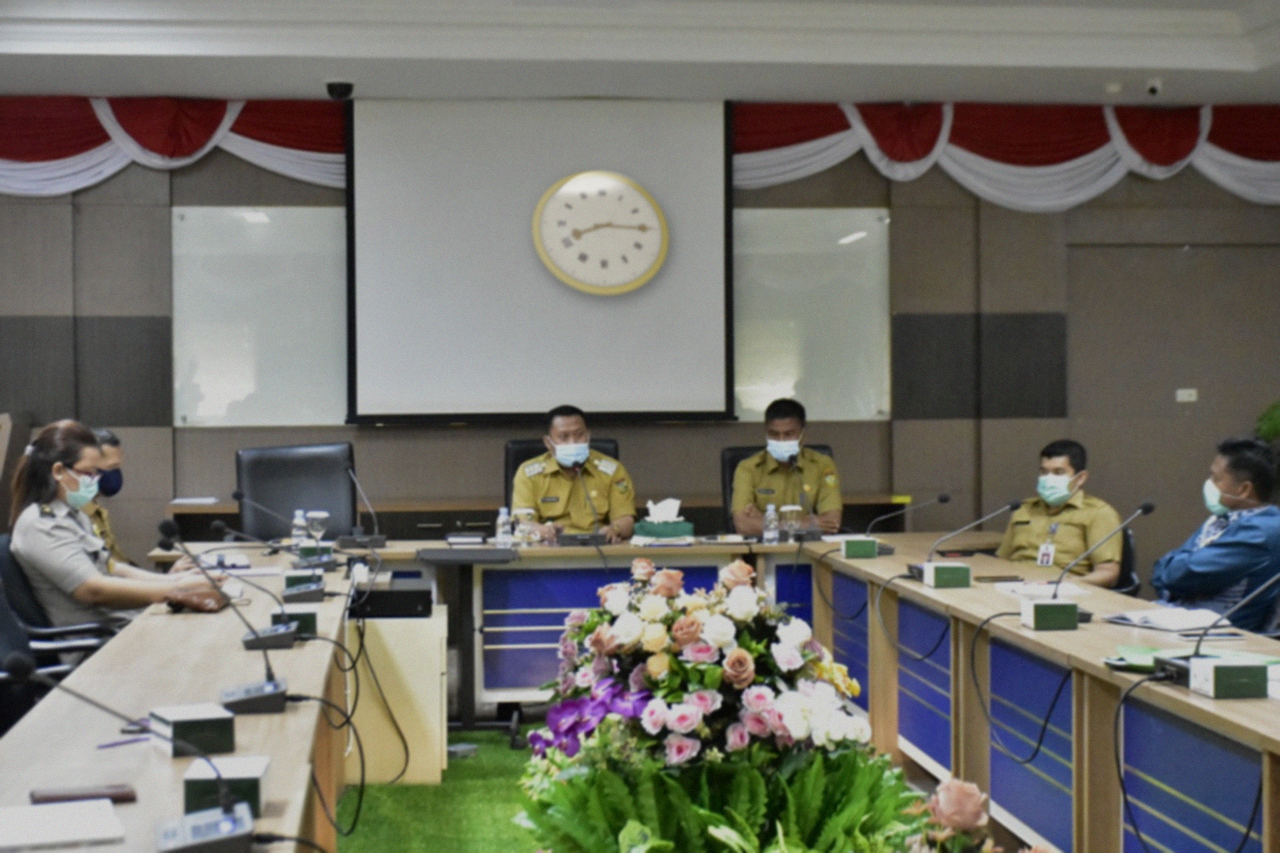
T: 8 h 15 min
